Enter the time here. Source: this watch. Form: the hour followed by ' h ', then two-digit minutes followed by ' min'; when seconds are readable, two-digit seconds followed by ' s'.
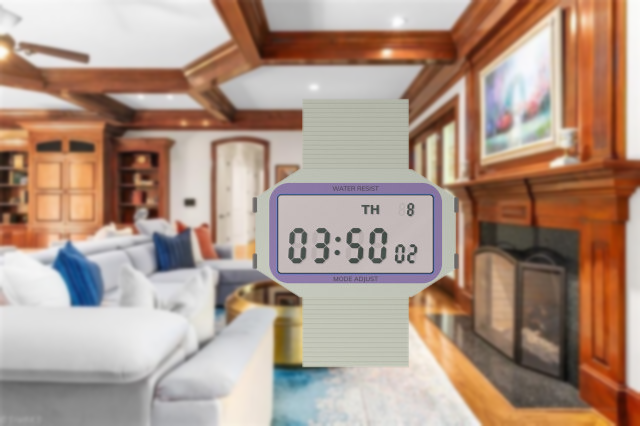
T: 3 h 50 min 02 s
